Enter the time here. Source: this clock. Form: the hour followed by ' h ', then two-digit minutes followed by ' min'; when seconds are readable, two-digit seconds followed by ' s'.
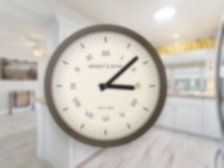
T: 3 h 08 min
